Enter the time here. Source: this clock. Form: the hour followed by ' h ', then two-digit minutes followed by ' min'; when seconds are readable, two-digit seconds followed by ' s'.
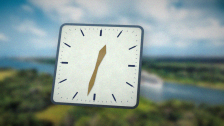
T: 12 h 32 min
